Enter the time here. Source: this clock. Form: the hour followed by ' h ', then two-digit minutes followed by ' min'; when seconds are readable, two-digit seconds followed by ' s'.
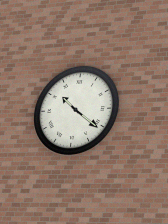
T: 10 h 21 min
